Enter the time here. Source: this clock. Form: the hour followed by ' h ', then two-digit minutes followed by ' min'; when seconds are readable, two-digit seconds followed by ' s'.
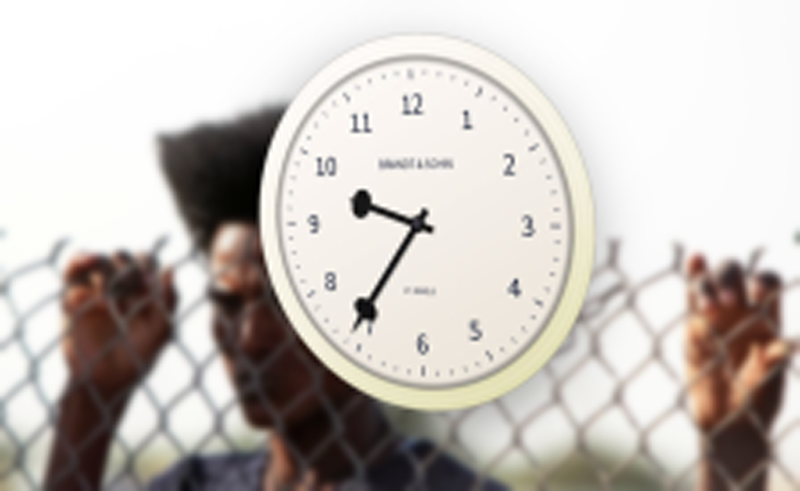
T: 9 h 36 min
